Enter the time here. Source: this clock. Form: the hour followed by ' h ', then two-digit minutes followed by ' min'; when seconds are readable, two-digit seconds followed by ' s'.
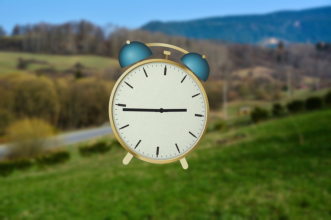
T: 2 h 44 min
